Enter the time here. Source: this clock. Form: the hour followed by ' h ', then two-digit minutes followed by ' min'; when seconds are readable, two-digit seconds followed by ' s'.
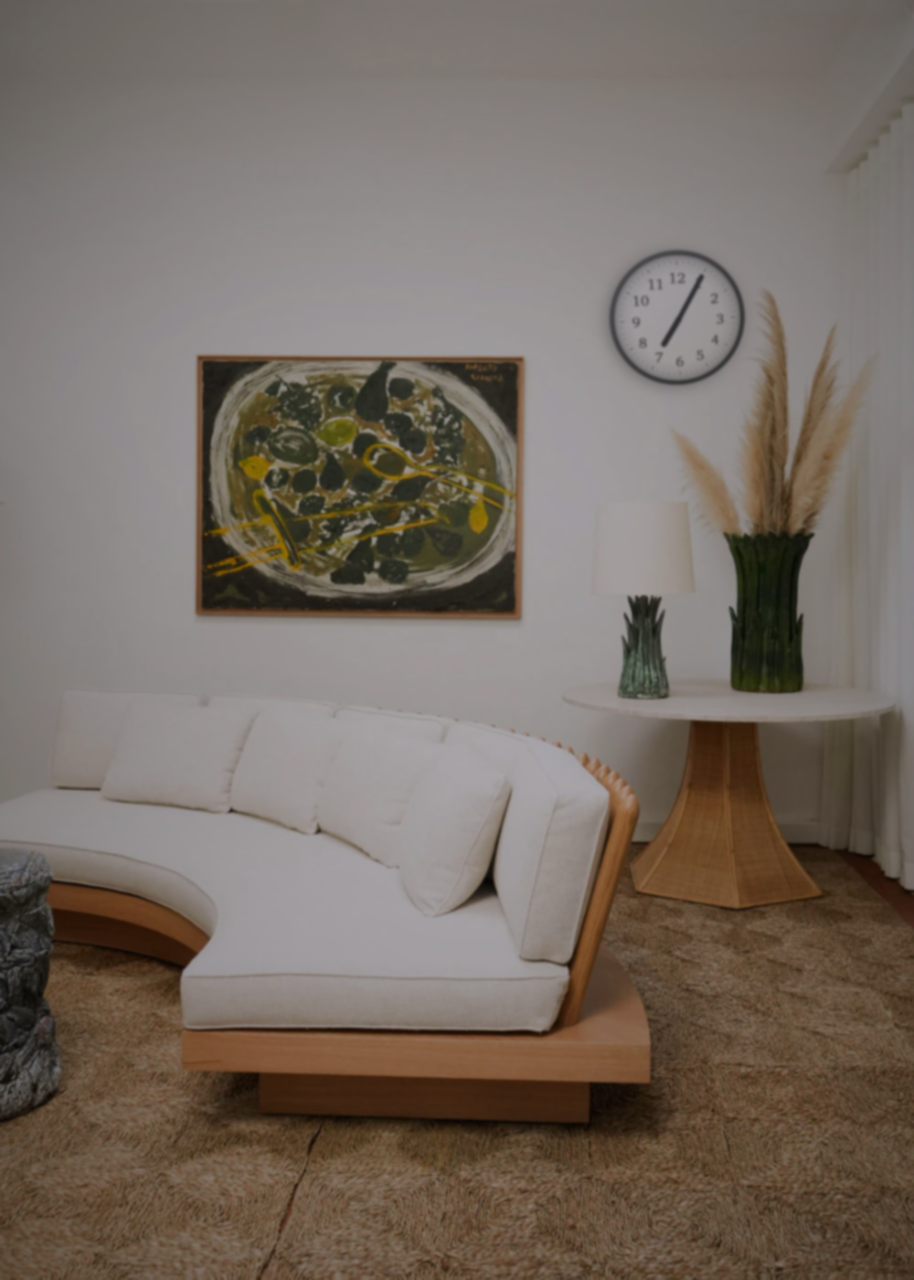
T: 7 h 05 min
